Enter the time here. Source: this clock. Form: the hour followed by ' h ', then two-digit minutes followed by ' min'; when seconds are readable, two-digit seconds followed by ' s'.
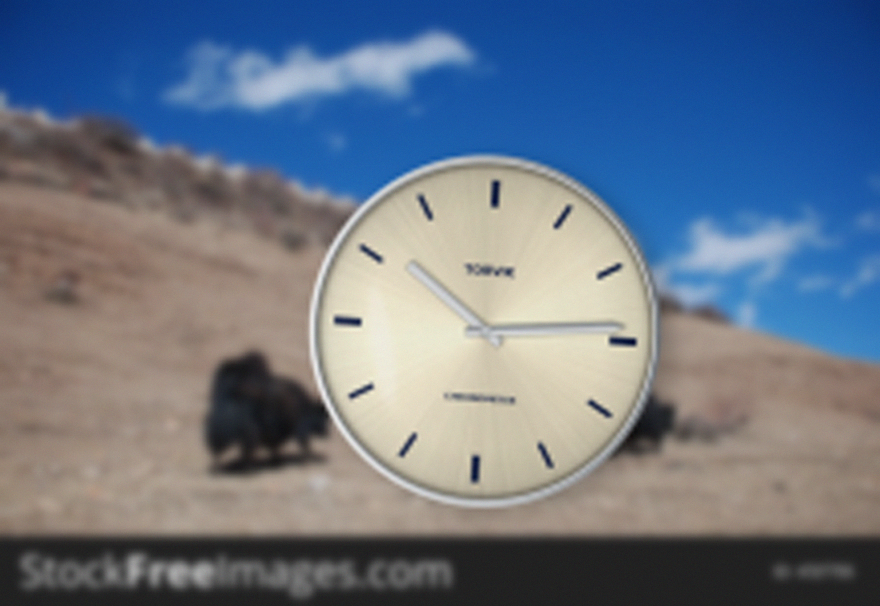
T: 10 h 14 min
